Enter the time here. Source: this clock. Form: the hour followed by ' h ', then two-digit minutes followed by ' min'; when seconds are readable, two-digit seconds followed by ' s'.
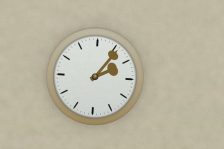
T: 2 h 06 min
